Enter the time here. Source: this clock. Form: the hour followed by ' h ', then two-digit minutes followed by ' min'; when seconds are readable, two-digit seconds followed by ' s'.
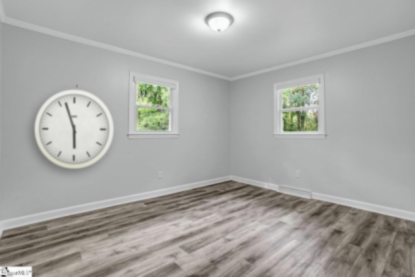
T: 5 h 57 min
